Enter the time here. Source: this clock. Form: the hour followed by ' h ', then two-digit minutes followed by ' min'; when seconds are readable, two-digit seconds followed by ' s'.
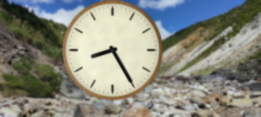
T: 8 h 25 min
